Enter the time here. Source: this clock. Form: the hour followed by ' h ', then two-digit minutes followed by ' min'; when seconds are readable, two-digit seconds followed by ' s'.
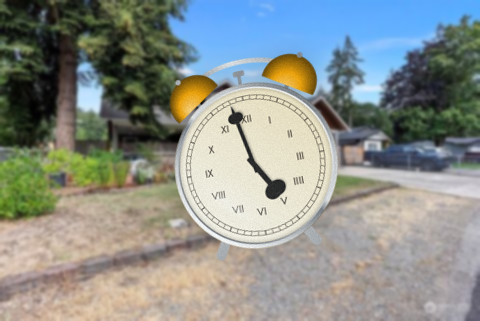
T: 4 h 58 min
